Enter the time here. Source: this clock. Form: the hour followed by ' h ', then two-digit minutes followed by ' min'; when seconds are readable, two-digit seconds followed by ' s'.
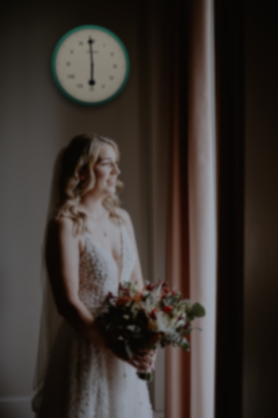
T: 5 h 59 min
